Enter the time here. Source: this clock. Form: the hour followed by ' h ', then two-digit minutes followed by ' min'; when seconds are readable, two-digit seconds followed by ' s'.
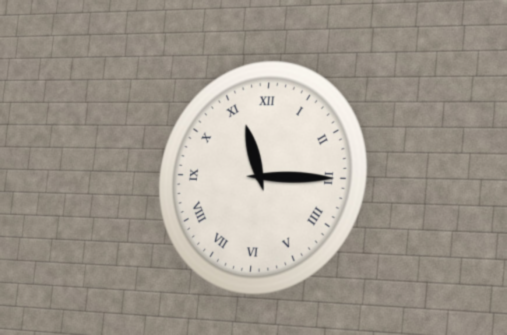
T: 11 h 15 min
